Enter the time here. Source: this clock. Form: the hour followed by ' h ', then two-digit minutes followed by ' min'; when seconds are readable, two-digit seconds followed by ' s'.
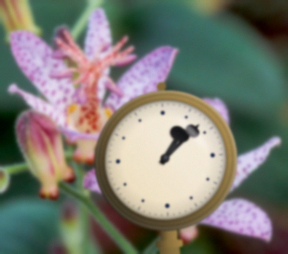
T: 1 h 08 min
